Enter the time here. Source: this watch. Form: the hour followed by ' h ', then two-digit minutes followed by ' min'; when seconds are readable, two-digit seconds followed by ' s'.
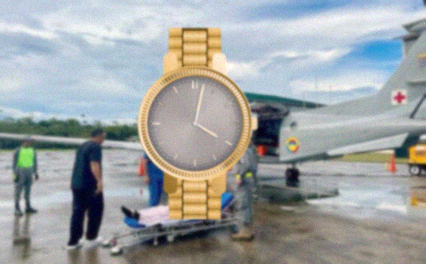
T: 4 h 02 min
